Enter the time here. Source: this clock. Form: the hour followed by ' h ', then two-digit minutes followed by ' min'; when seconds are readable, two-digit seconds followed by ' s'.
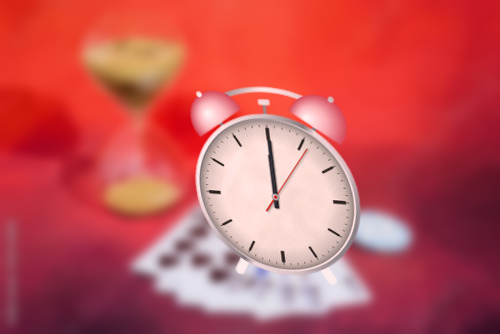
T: 12 h 00 min 06 s
